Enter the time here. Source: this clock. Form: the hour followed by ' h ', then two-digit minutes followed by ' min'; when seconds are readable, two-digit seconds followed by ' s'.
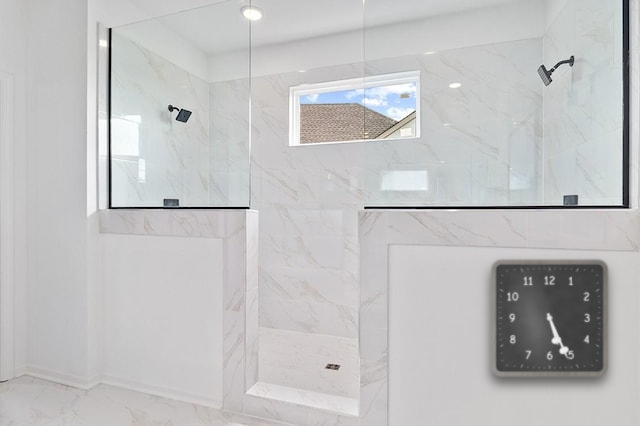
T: 5 h 26 min
